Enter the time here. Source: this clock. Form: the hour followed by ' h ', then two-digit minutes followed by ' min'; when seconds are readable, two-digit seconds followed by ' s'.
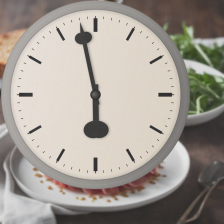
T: 5 h 58 min
